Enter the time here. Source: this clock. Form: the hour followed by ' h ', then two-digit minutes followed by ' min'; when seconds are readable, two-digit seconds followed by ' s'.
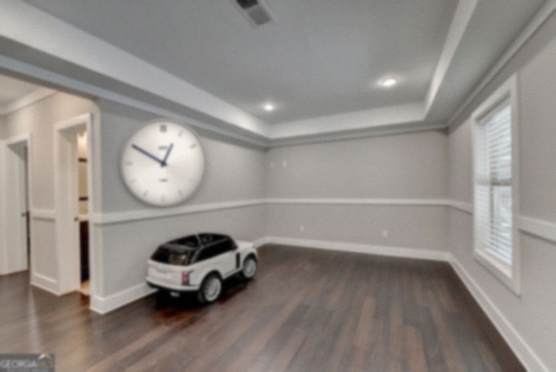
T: 12 h 50 min
